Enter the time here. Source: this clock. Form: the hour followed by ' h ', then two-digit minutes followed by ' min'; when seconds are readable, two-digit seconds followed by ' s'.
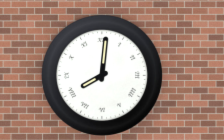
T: 8 h 01 min
